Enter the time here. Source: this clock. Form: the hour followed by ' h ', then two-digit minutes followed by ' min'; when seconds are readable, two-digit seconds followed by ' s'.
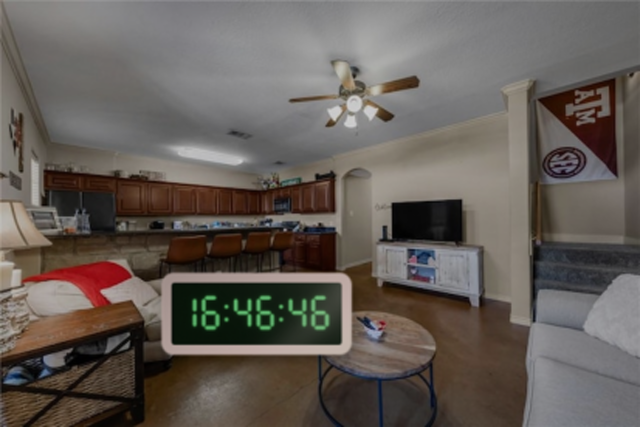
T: 16 h 46 min 46 s
